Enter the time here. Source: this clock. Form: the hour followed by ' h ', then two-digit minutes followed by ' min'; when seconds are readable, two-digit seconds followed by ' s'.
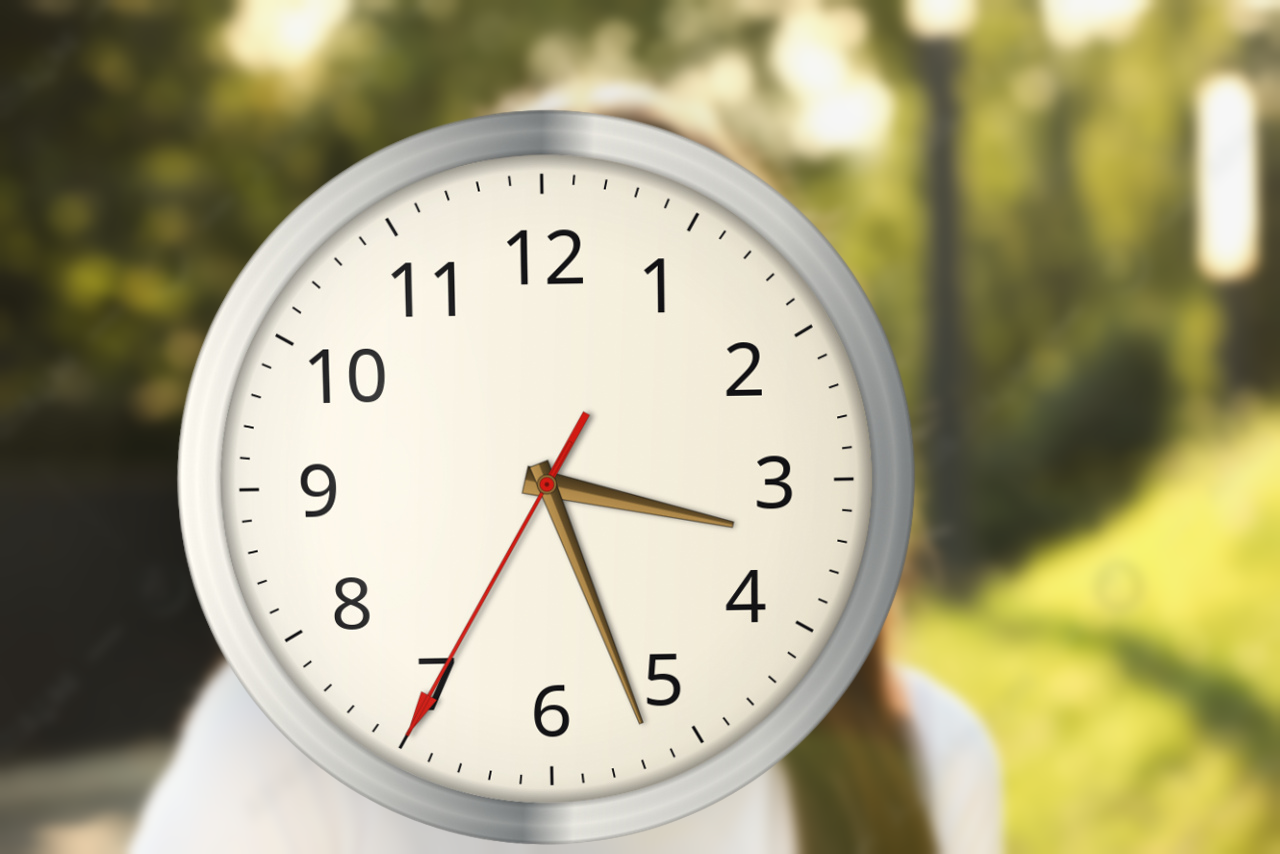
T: 3 h 26 min 35 s
